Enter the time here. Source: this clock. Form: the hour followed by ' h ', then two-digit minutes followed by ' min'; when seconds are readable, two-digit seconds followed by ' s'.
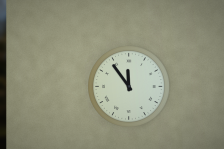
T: 11 h 54 min
